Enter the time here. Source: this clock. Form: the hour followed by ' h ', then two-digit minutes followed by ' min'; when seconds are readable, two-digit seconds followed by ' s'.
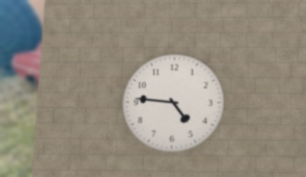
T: 4 h 46 min
